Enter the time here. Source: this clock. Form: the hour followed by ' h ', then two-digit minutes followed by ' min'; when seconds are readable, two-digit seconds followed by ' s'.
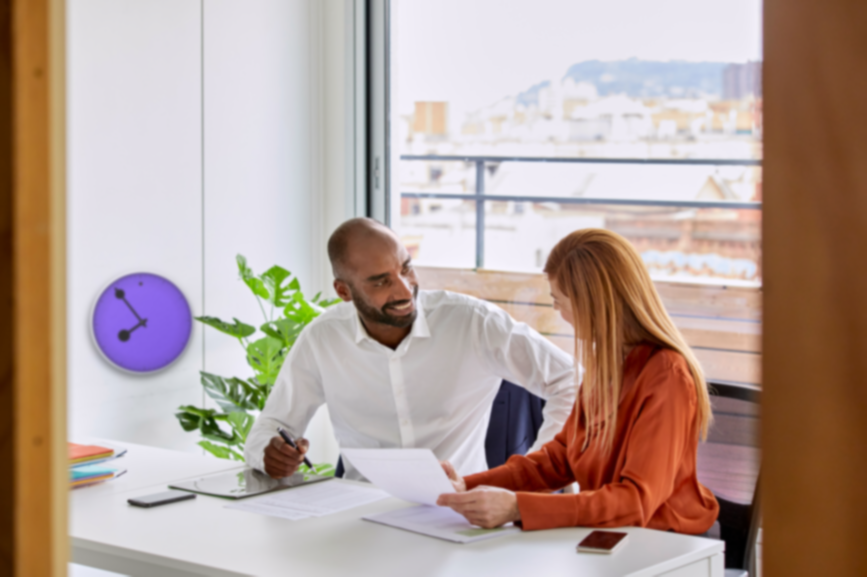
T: 7 h 54 min
